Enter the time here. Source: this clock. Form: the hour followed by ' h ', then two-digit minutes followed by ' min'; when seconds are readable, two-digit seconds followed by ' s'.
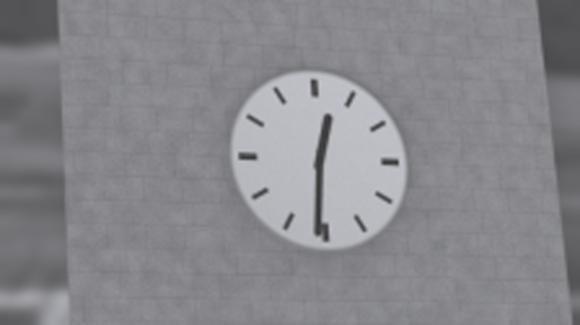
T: 12 h 31 min
